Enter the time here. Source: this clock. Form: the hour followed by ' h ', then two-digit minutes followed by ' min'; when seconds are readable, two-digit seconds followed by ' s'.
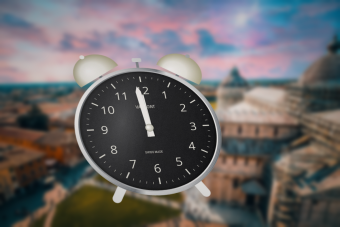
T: 11 h 59 min
